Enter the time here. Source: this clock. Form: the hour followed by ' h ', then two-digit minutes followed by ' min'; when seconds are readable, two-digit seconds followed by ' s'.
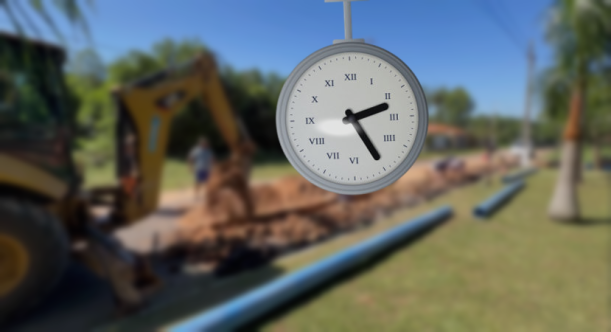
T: 2 h 25 min
